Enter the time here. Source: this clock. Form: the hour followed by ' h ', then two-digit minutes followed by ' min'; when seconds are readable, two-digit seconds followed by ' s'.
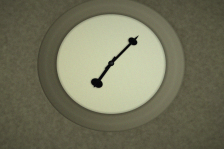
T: 7 h 07 min
